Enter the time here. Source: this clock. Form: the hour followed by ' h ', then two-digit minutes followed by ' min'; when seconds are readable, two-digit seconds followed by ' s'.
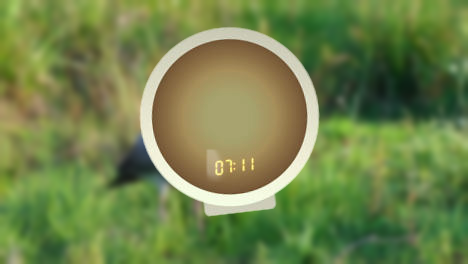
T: 7 h 11 min
